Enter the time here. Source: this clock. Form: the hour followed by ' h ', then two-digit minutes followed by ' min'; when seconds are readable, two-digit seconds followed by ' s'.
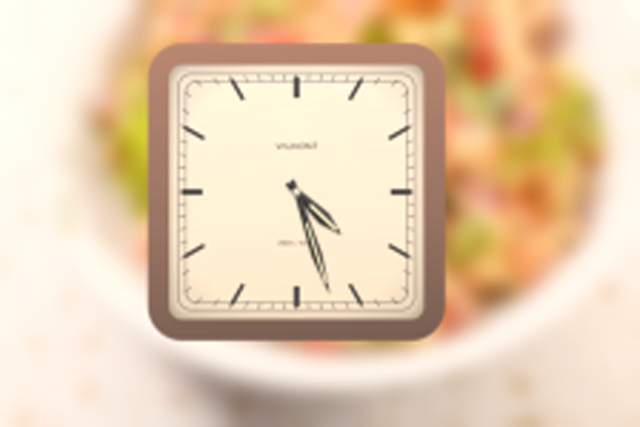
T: 4 h 27 min
